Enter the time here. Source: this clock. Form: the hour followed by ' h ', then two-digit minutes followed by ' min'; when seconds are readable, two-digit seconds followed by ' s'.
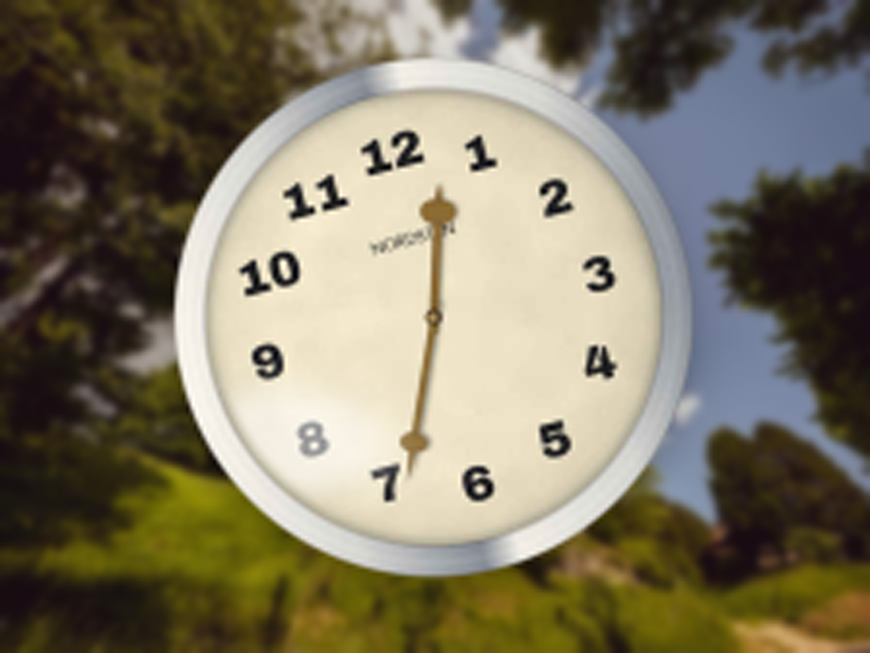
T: 12 h 34 min
